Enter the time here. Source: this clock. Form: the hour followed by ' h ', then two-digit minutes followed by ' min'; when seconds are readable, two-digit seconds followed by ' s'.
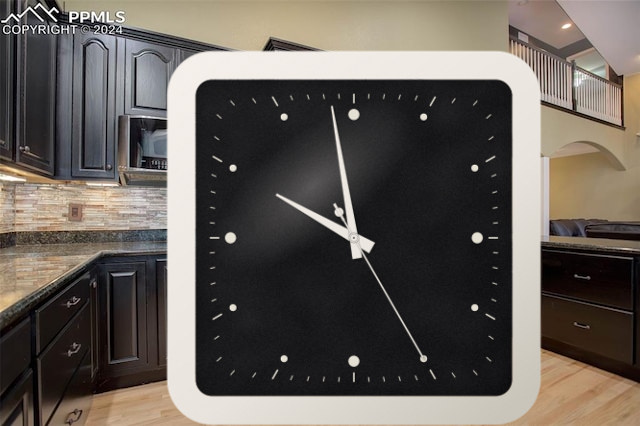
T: 9 h 58 min 25 s
